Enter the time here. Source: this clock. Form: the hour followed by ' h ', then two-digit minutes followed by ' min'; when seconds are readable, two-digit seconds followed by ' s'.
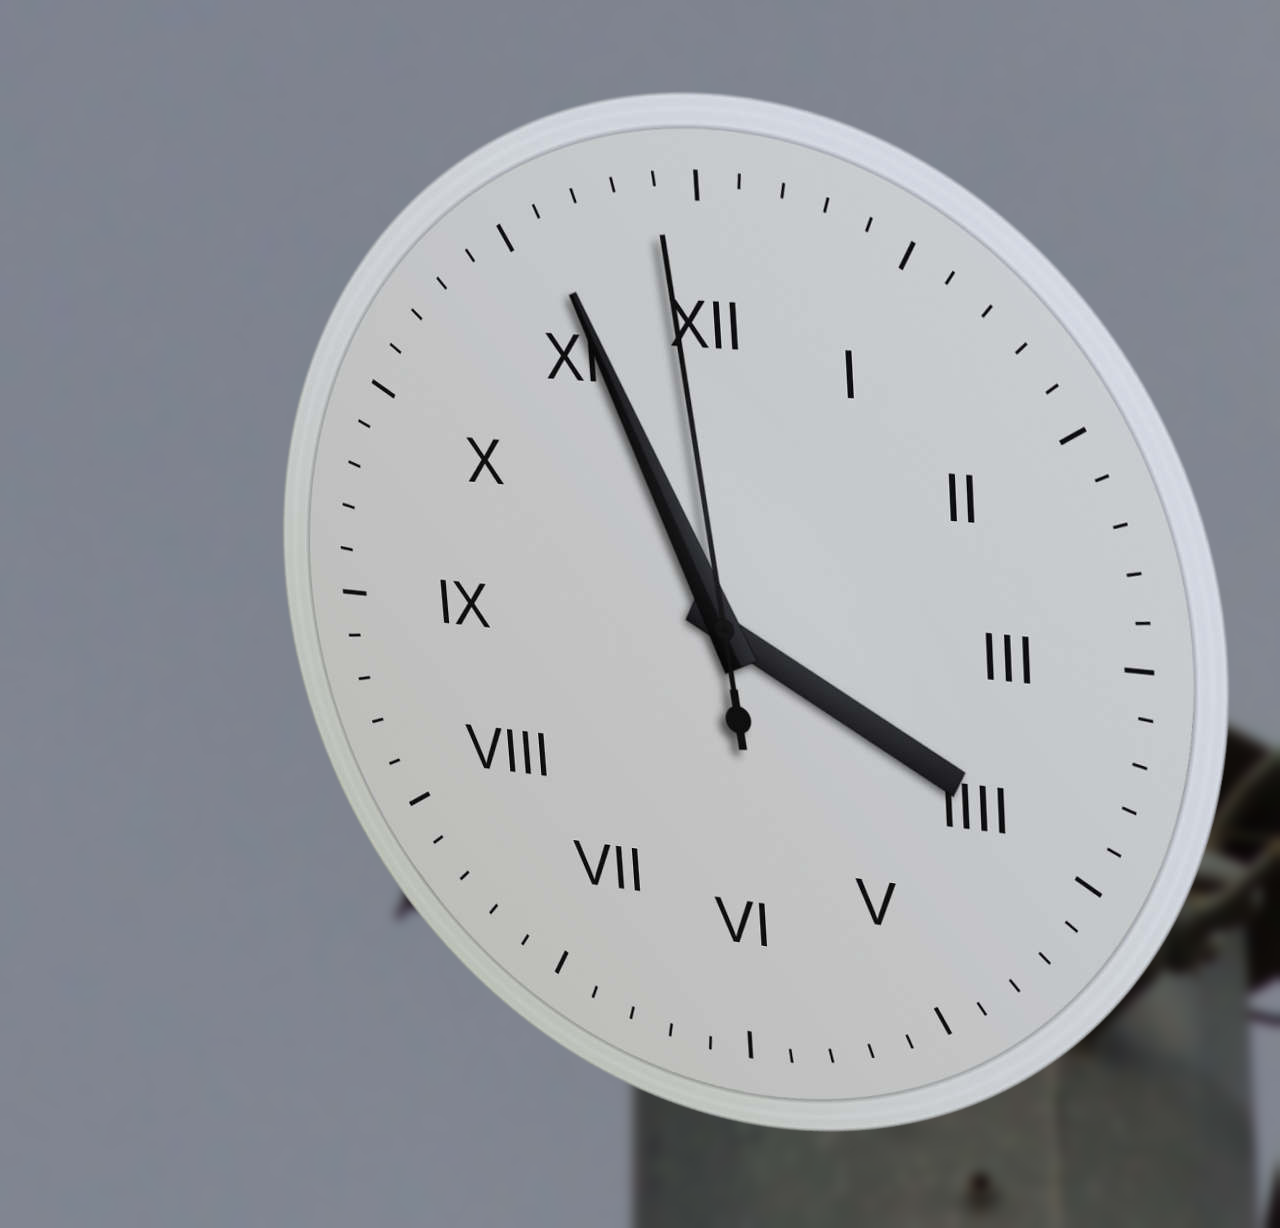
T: 3 h 55 min 59 s
